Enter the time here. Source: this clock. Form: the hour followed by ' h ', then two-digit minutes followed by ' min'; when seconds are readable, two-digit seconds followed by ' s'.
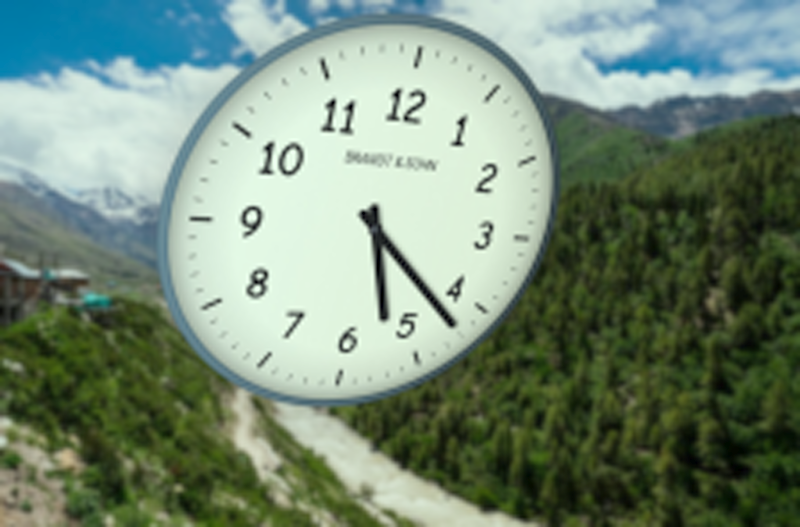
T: 5 h 22 min
